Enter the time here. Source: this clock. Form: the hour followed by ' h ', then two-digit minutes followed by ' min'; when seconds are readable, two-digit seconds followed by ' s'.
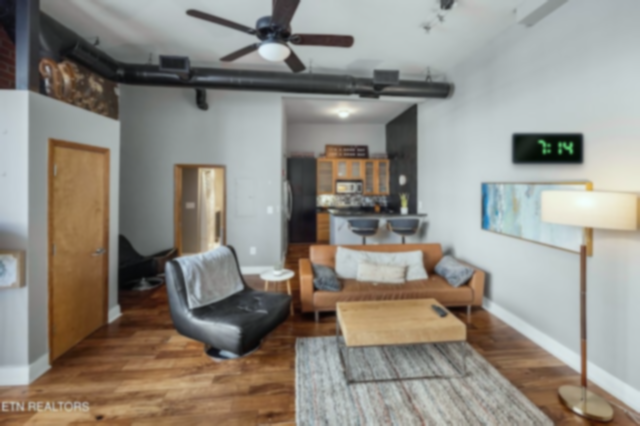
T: 7 h 14 min
